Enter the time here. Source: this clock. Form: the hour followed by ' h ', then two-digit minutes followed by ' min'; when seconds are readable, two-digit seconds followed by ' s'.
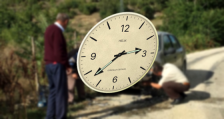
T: 2 h 38 min
